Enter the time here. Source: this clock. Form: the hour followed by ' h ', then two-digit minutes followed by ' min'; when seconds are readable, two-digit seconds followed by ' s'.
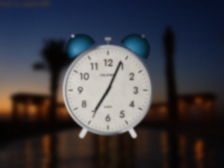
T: 7 h 04 min
